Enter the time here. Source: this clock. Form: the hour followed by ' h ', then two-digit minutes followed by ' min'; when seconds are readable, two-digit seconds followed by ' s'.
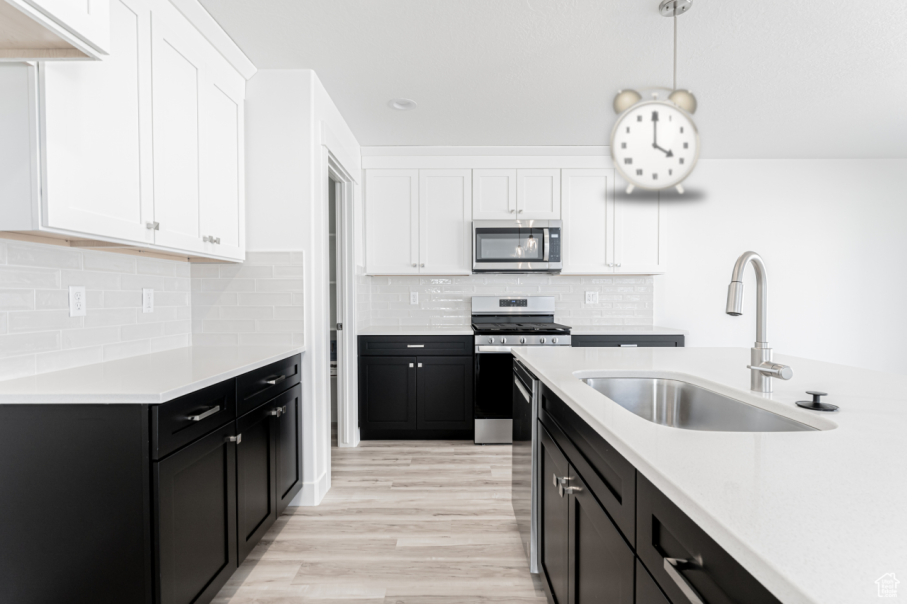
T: 4 h 00 min
